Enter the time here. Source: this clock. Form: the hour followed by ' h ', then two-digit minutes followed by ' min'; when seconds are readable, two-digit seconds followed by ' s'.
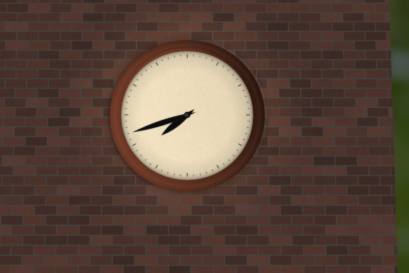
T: 7 h 42 min
